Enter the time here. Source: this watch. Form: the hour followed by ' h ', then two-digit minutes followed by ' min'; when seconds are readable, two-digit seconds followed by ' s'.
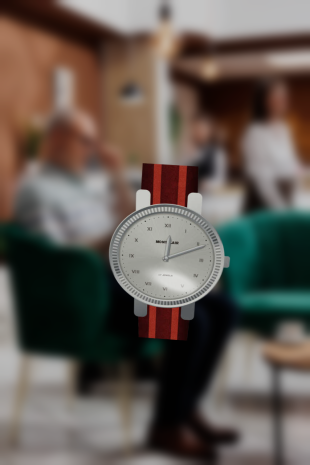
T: 12 h 11 min
